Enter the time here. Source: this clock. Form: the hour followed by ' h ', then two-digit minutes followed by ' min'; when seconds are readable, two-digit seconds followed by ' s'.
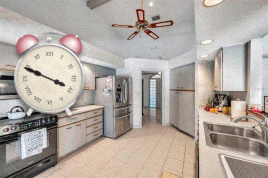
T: 3 h 49 min
